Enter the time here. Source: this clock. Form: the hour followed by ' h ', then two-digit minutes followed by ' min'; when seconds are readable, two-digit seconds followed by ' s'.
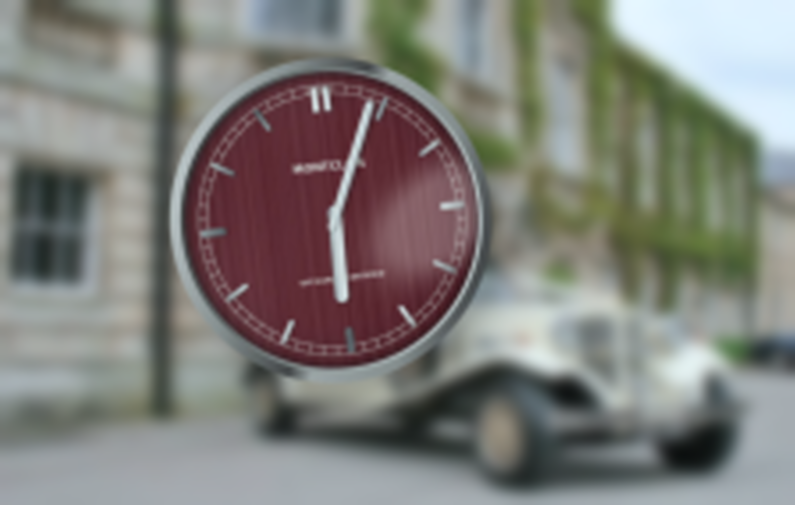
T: 6 h 04 min
